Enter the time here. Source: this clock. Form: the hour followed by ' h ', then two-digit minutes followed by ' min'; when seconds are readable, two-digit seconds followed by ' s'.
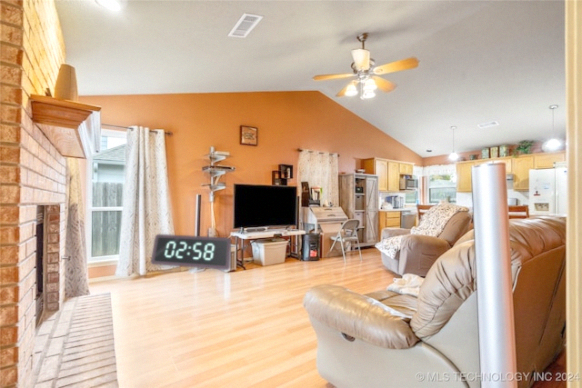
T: 2 h 58 min
